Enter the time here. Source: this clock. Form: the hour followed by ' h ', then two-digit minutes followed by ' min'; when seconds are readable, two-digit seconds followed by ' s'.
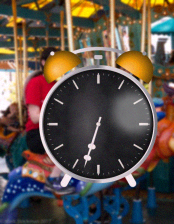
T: 6 h 33 min
